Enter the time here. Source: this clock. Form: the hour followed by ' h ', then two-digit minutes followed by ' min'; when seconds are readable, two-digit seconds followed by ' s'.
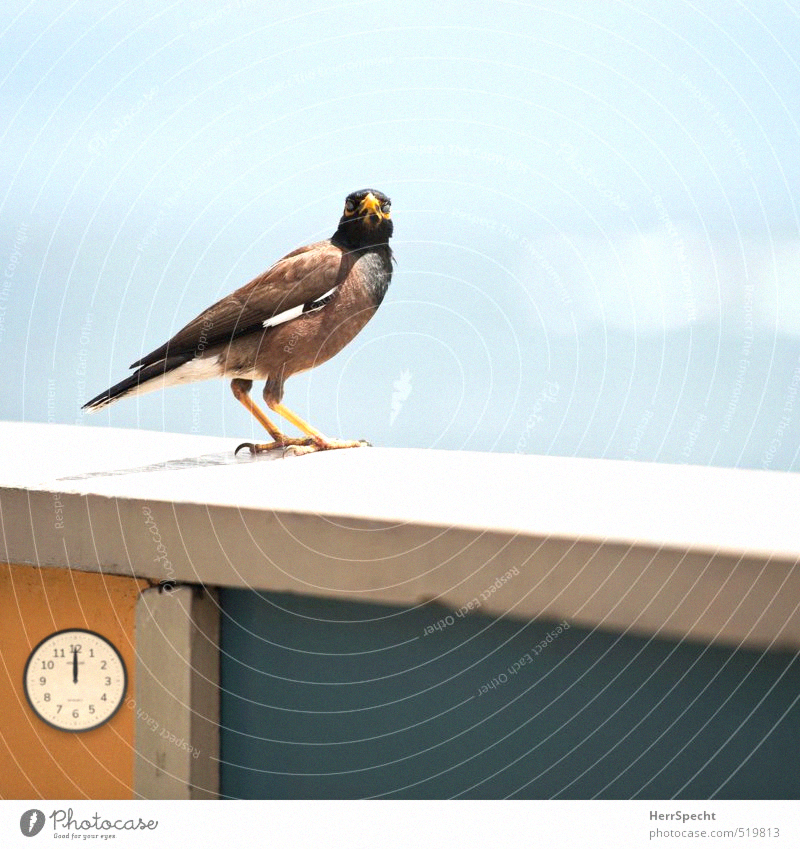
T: 12 h 00 min
